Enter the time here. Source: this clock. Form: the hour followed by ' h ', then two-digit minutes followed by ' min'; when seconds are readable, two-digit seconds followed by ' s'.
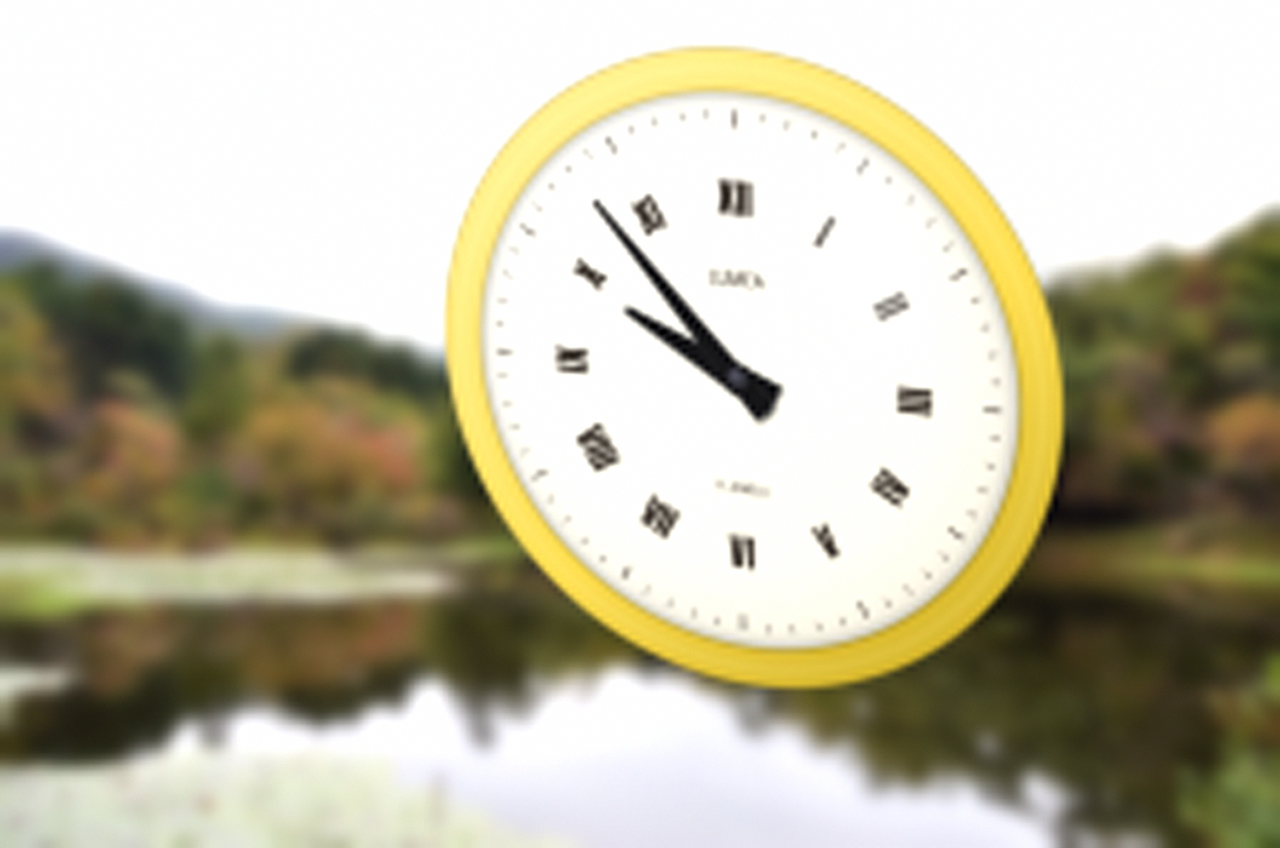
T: 9 h 53 min
